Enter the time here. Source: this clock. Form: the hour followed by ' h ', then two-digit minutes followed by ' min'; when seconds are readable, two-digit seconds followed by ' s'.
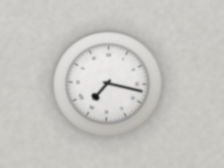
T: 7 h 17 min
